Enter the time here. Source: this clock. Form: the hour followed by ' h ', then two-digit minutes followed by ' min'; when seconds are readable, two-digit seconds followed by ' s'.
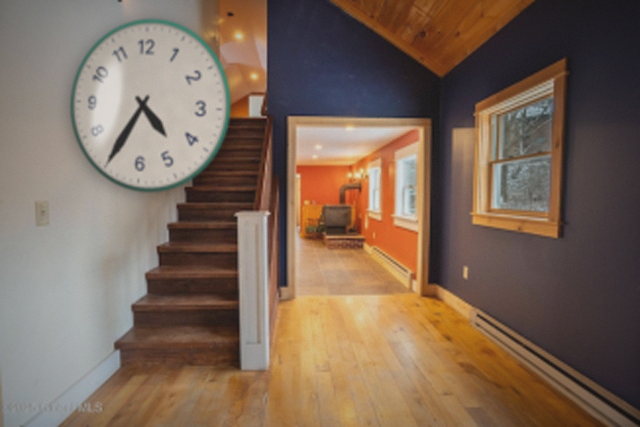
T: 4 h 35 min
